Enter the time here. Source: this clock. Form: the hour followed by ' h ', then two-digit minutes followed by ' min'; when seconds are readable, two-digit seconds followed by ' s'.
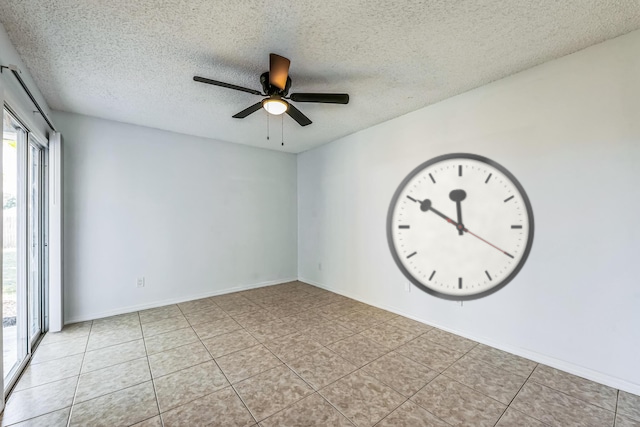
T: 11 h 50 min 20 s
